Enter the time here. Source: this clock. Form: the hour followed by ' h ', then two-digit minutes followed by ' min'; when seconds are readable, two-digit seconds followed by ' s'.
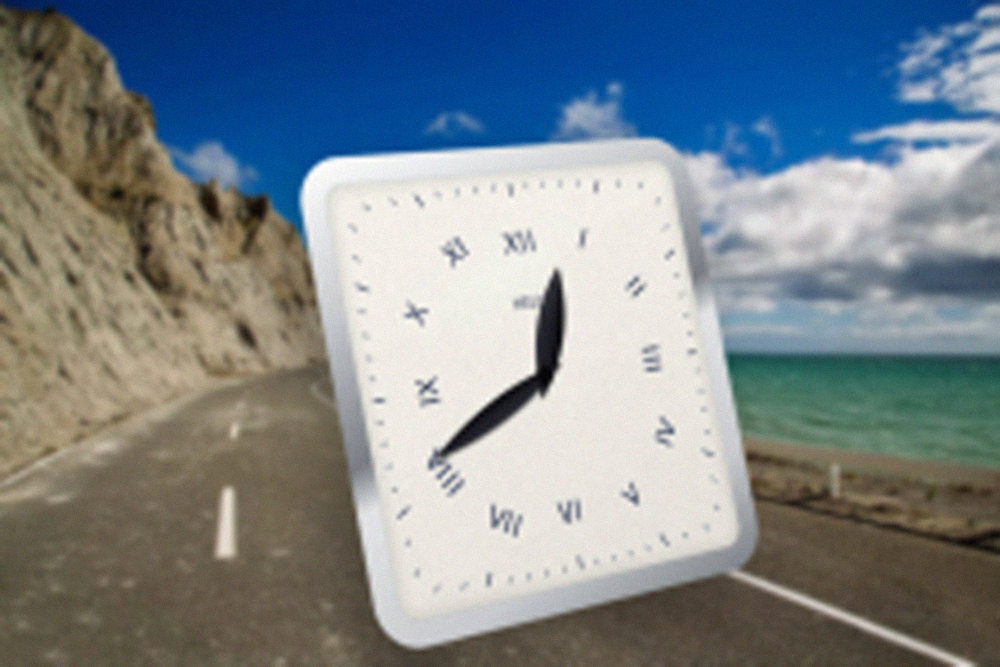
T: 12 h 41 min
